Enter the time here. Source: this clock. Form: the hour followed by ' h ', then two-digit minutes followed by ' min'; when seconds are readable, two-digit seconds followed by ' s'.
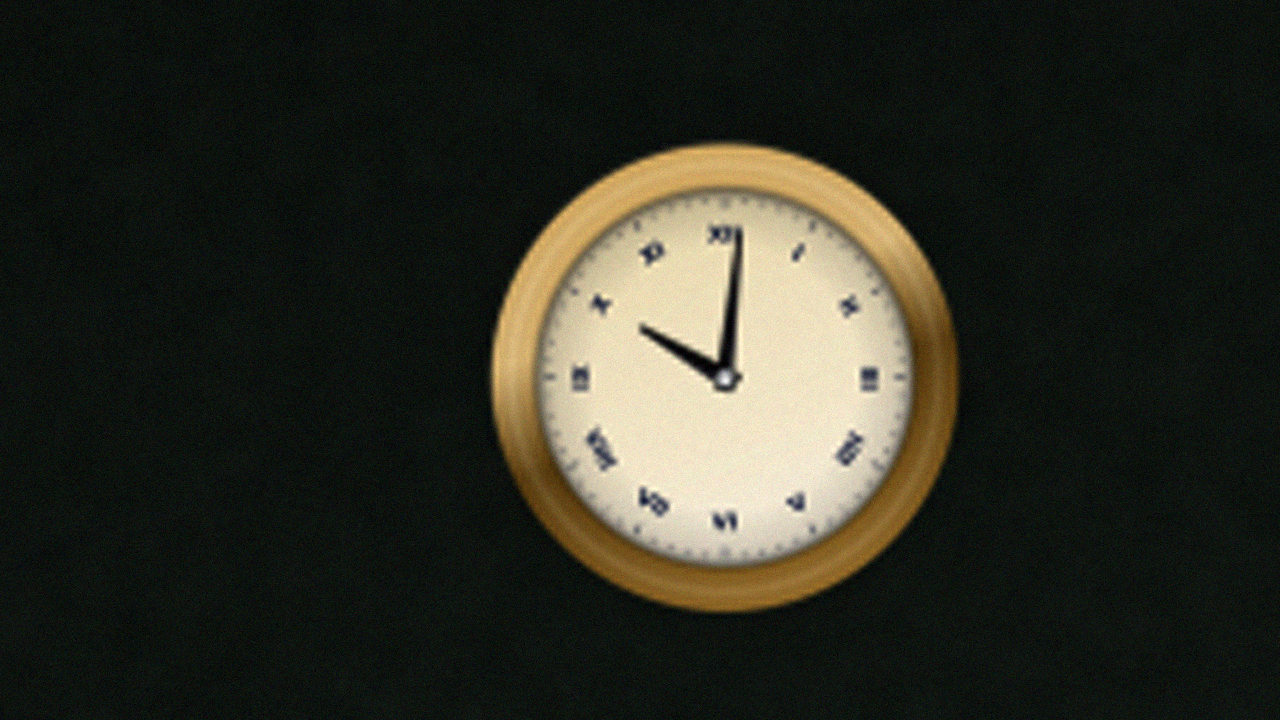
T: 10 h 01 min
